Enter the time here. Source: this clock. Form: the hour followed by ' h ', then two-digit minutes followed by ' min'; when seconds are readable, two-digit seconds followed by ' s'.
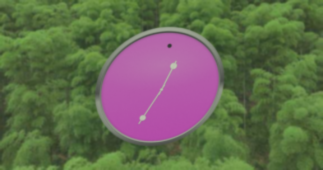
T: 12 h 34 min
